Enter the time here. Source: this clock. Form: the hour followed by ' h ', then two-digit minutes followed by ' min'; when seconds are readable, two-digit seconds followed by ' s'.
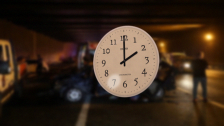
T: 2 h 00 min
